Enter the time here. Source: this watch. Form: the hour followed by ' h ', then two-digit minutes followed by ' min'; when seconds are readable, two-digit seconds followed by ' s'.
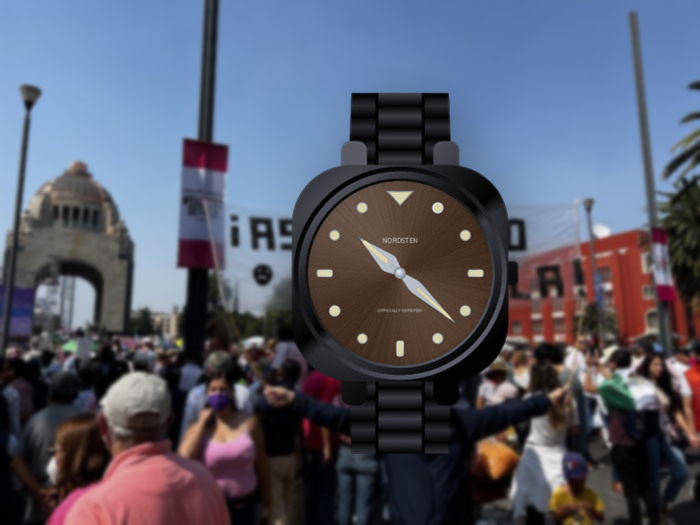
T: 10 h 22 min
